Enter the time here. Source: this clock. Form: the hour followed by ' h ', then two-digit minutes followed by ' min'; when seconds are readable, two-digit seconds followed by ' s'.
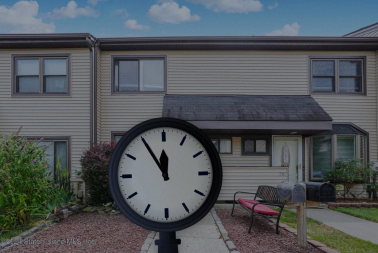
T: 11 h 55 min
